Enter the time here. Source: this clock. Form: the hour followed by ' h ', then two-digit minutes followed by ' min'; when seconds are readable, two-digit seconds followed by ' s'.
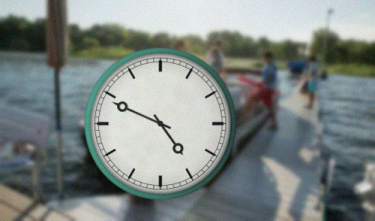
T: 4 h 49 min
